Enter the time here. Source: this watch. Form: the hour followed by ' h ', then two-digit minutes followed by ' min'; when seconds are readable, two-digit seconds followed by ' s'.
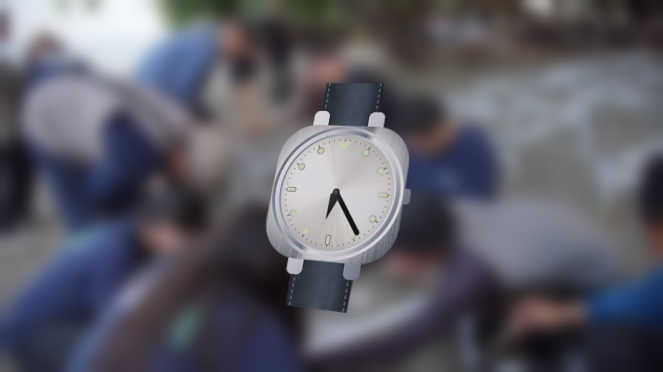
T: 6 h 24 min
